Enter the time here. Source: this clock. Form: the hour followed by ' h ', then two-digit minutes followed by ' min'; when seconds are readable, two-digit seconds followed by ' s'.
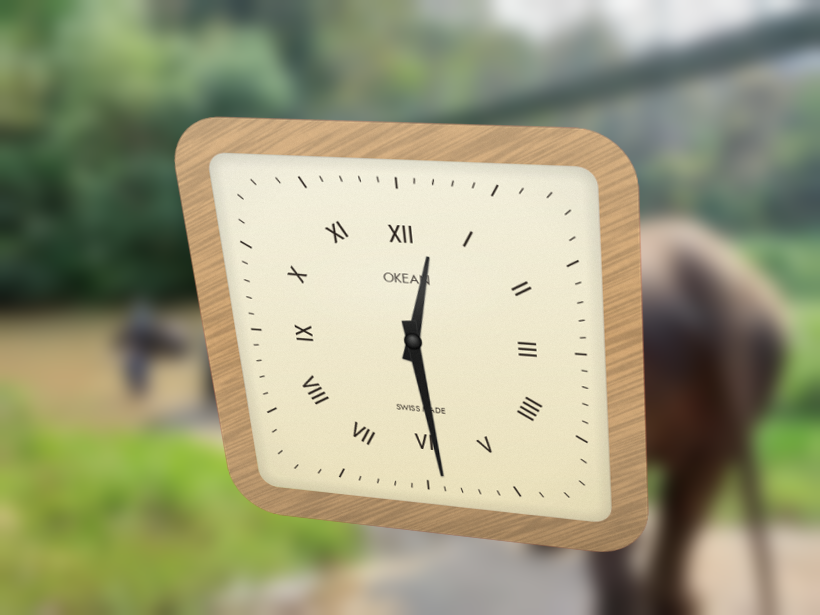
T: 12 h 29 min
